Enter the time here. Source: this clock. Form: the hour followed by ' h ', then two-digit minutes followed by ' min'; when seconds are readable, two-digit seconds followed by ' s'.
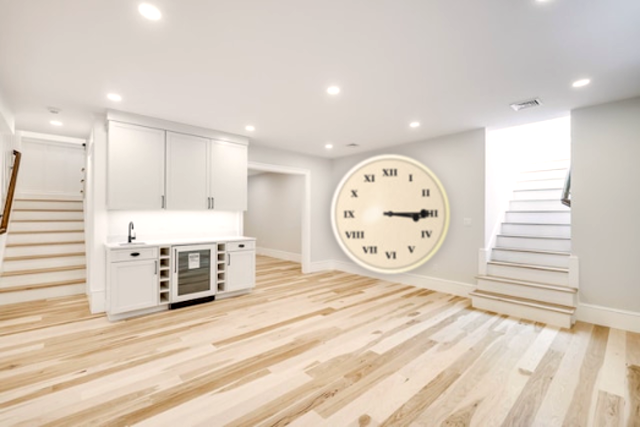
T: 3 h 15 min
